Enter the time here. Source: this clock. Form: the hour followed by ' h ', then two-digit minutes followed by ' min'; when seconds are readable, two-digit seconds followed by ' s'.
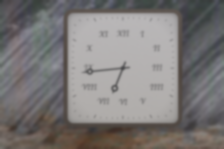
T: 6 h 44 min
